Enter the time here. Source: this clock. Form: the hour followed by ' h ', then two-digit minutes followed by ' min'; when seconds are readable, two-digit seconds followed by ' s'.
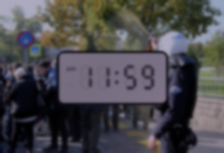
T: 11 h 59 min
